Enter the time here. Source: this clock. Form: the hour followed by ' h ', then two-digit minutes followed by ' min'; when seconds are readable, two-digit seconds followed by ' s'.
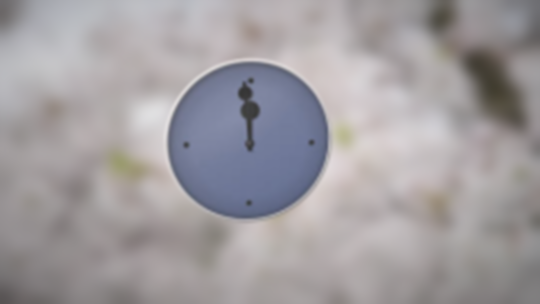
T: 11 h 59 min
